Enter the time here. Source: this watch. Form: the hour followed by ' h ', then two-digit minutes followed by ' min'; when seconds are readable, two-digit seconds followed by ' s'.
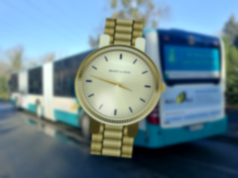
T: 3 h 47 min
